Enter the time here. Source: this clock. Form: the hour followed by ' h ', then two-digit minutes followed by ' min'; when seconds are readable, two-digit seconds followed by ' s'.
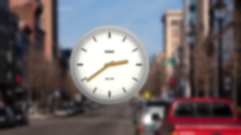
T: 2 h 39 min
